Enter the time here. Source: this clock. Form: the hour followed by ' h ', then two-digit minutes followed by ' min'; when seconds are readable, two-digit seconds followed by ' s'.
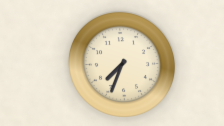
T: 7 h 34 min
